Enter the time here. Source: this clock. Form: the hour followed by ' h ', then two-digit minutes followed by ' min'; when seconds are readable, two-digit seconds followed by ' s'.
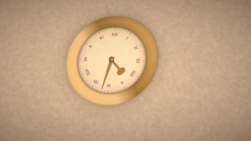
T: 4 h 32 min
